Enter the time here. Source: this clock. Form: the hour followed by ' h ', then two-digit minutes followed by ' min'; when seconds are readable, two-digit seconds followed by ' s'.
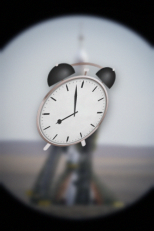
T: 7 h 58 min
